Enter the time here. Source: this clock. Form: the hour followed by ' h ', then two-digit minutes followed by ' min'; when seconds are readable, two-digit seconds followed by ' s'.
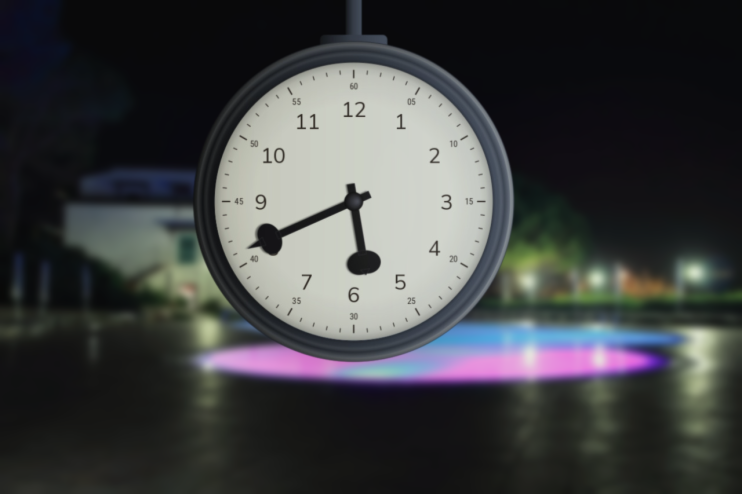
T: 5 h 41 min
